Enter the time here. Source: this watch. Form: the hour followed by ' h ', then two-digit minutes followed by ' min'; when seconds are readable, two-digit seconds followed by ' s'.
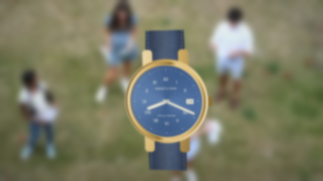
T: 8 h 19 min
